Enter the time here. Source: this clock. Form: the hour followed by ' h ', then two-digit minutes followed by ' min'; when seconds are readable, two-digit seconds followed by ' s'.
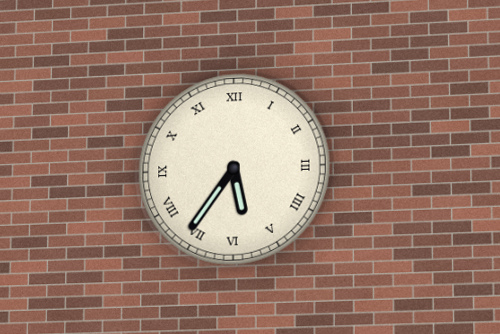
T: 5 h 36 min
